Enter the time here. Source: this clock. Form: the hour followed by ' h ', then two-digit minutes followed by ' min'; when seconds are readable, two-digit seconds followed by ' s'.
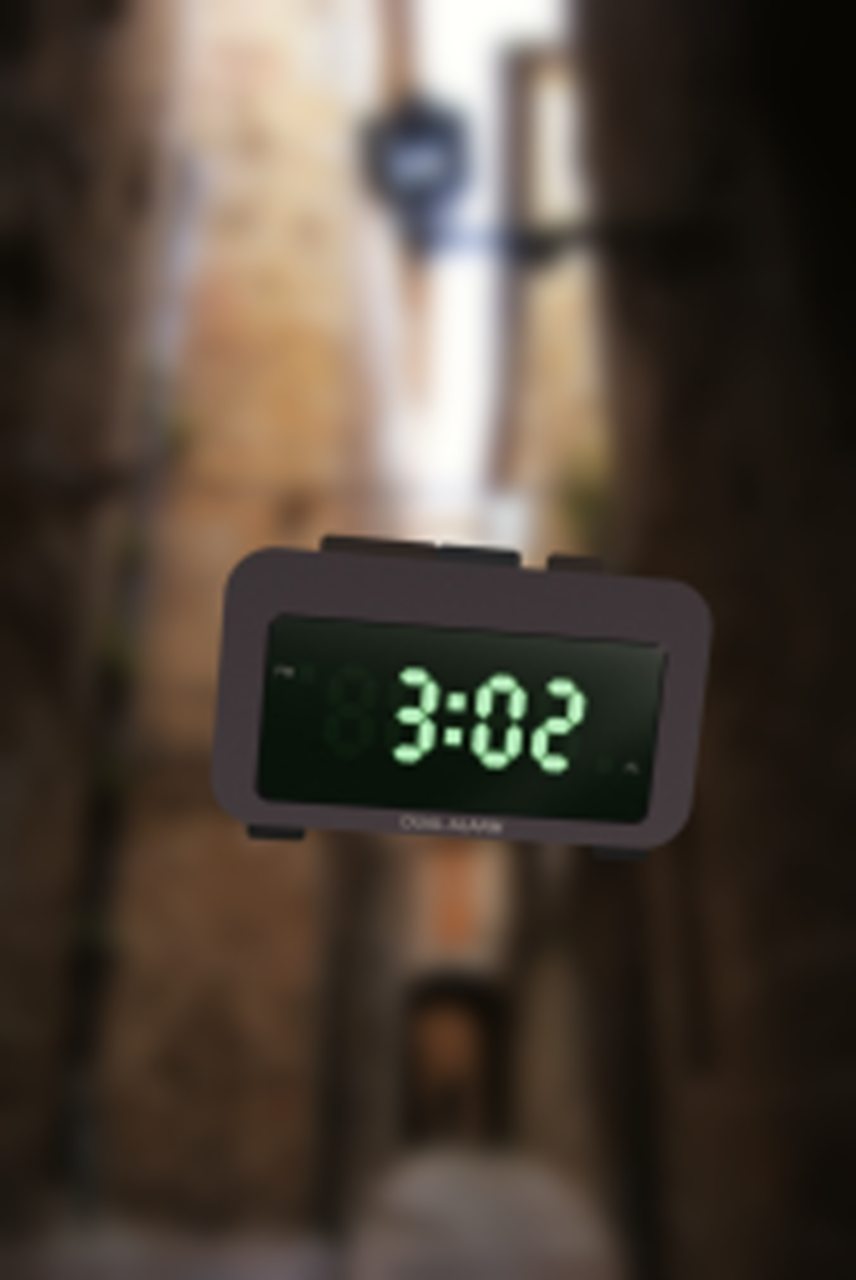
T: 3 h 02 min
